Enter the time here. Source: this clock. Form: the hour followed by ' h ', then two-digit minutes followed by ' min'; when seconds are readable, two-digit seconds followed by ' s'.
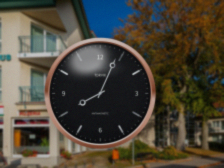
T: 8 h 04 min
